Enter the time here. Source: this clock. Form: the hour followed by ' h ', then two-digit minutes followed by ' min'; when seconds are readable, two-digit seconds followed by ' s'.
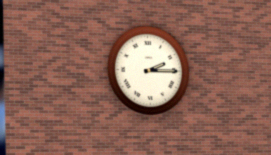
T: 2 h 15 min
